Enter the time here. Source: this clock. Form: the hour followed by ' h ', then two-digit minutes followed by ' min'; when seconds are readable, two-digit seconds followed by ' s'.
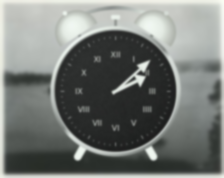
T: 2 h 08 min
